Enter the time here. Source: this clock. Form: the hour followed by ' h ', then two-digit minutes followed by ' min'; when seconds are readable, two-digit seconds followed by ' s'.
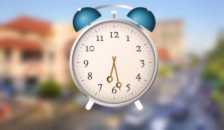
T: 6 h 28 min
